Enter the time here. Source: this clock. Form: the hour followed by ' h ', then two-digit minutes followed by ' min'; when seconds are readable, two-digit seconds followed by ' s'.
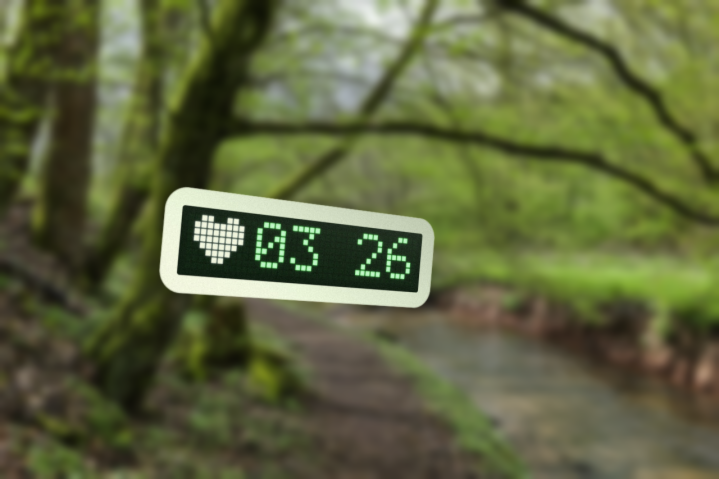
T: 3 h 26 min
